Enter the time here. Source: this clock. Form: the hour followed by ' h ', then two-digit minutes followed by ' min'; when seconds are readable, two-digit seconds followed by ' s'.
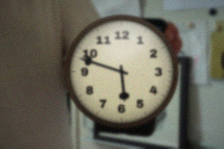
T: 5 h 48 min
